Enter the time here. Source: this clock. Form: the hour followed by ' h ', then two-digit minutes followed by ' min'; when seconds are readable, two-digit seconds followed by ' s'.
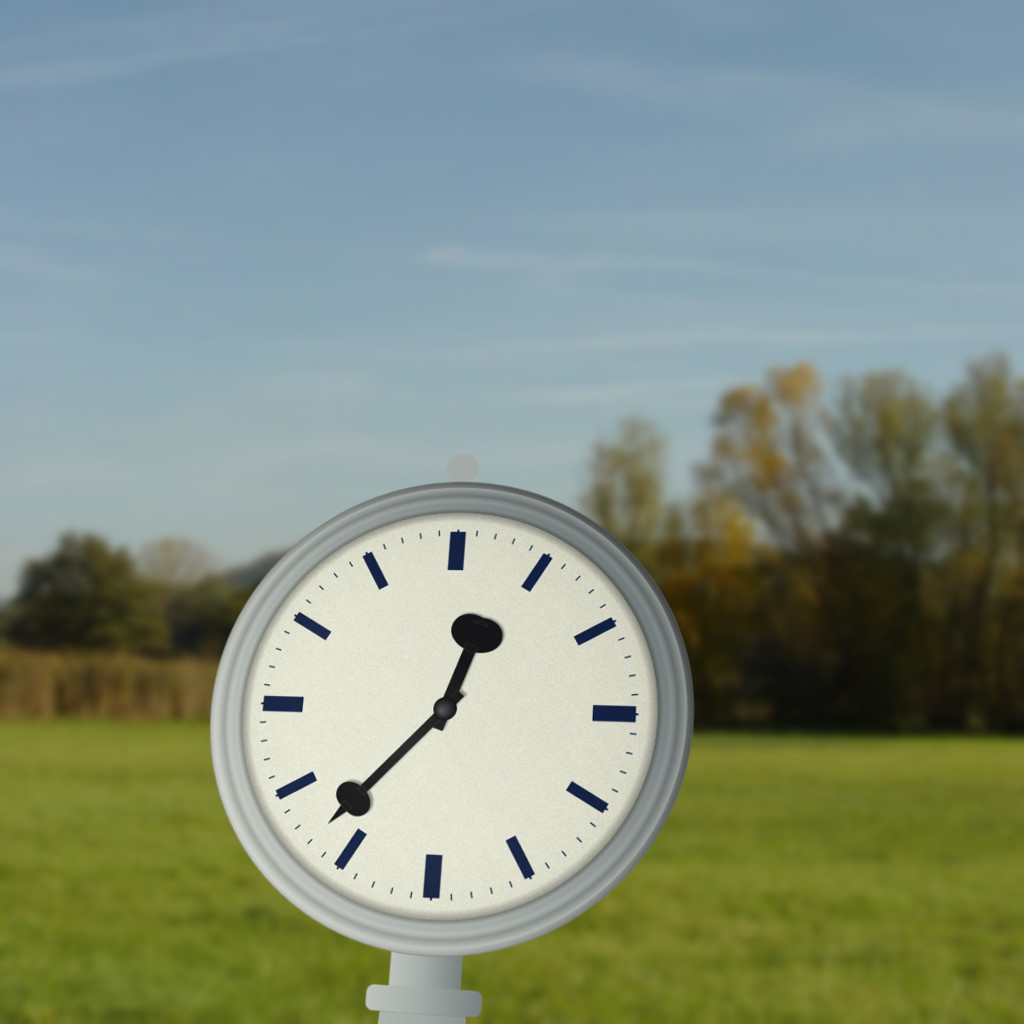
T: 12 h 37 min
